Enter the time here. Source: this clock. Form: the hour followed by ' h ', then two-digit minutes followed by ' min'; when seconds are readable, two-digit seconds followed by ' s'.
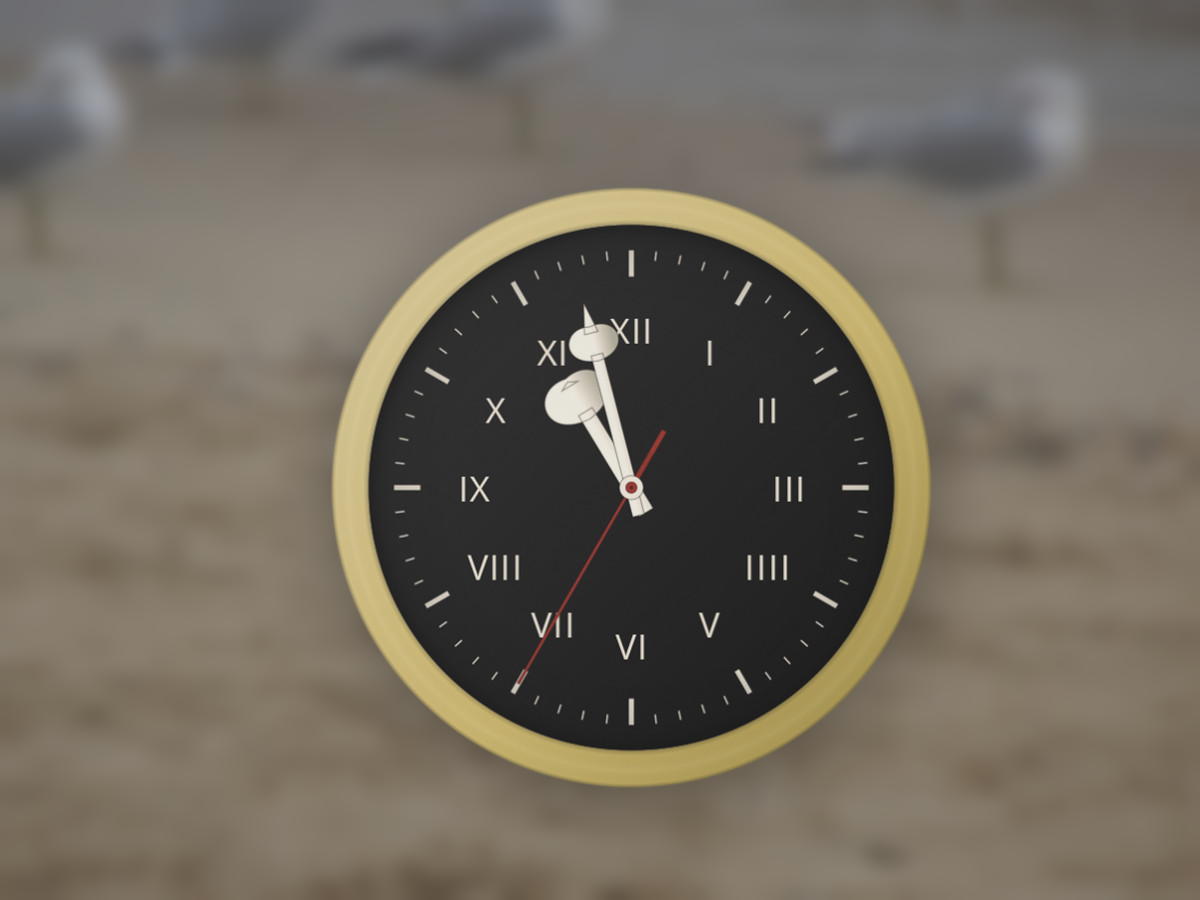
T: 10 h 57 min 35 s
